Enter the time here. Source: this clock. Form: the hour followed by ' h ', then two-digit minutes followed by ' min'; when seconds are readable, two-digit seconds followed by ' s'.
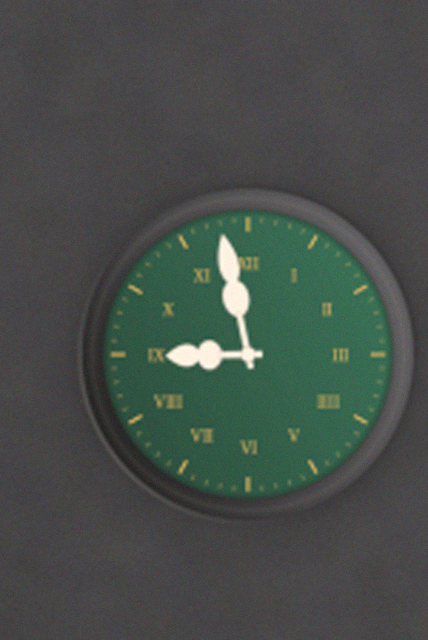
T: 8 h 58 min
